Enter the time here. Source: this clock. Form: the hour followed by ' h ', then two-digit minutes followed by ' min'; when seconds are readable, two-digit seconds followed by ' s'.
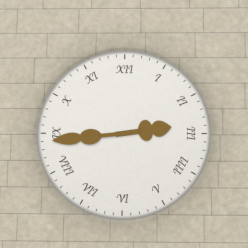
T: 2 h 44 min
